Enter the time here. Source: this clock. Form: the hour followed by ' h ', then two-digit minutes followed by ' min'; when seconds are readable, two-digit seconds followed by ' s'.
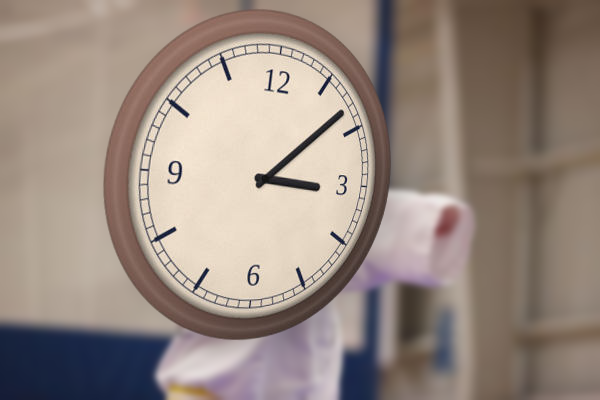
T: 3 h 08 min
